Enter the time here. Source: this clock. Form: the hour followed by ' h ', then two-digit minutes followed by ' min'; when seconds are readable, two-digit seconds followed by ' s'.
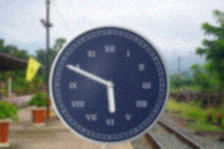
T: 5 h 49 min
